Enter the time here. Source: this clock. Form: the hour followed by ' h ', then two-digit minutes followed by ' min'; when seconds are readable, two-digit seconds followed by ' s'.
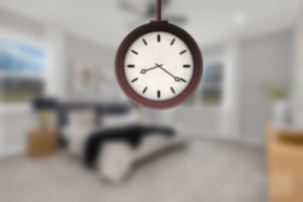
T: 8 h 21 min
